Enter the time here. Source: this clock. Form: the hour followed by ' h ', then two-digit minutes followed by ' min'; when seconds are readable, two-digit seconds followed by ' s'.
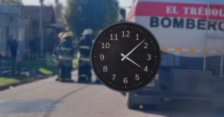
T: 4 h 08 min
